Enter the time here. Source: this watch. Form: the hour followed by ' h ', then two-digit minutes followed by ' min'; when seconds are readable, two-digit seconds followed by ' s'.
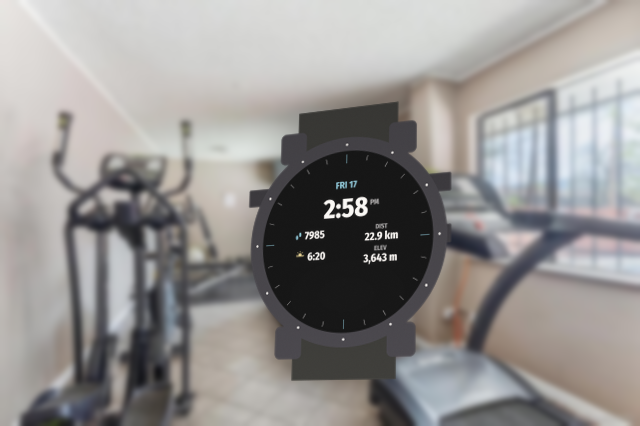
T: 2 h 58 min
